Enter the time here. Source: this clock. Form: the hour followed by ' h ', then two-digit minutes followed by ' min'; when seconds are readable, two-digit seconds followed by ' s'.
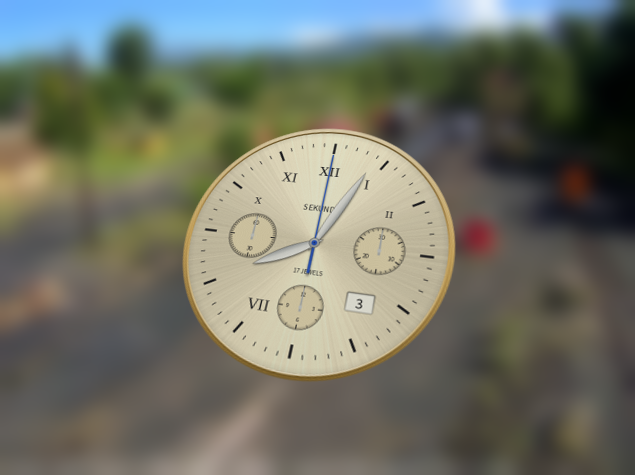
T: 8 h 04 min
